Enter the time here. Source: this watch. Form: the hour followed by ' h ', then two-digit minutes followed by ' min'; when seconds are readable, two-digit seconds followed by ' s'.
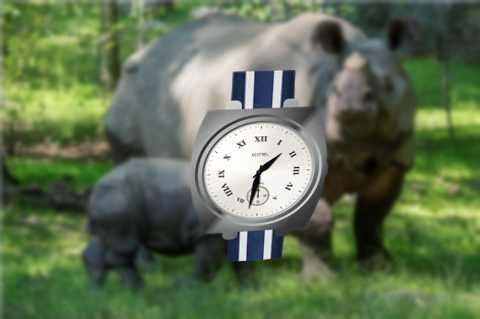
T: 1 h 32 min
